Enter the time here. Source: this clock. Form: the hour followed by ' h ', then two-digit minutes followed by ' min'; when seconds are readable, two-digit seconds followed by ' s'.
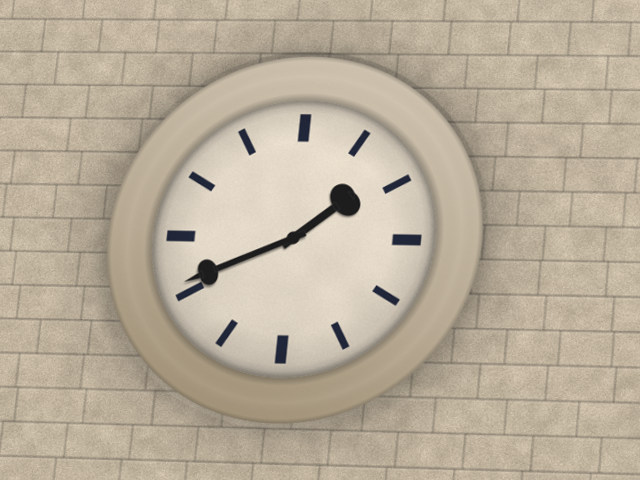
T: 1 h 41 min
